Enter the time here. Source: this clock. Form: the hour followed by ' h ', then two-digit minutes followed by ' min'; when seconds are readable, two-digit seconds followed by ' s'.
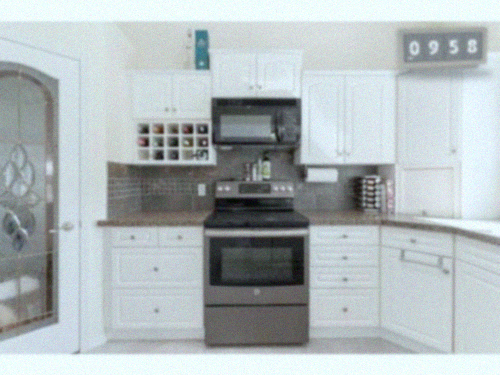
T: 9 h 58 min
